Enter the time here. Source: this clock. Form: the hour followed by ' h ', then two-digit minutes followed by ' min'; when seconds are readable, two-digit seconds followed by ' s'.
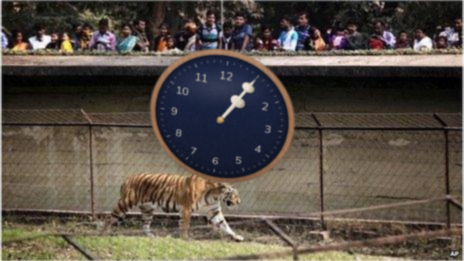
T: 1 h 05 min
